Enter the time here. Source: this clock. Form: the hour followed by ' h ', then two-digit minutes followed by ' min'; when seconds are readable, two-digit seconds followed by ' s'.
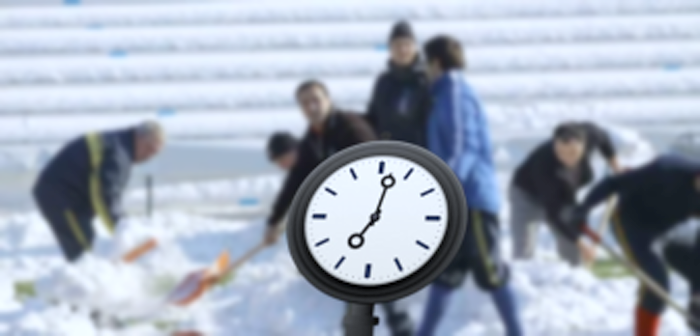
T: 7 h 02 min
